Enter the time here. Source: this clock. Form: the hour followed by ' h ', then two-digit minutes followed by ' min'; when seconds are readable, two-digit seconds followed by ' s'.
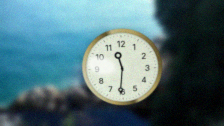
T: 11 h 31 min
